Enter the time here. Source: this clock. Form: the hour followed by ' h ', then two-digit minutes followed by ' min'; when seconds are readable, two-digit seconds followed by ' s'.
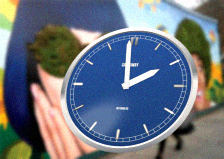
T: 1 h 59 min
